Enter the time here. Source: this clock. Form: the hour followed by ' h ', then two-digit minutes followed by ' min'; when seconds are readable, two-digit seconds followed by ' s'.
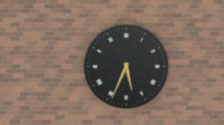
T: 5 h 34 min
